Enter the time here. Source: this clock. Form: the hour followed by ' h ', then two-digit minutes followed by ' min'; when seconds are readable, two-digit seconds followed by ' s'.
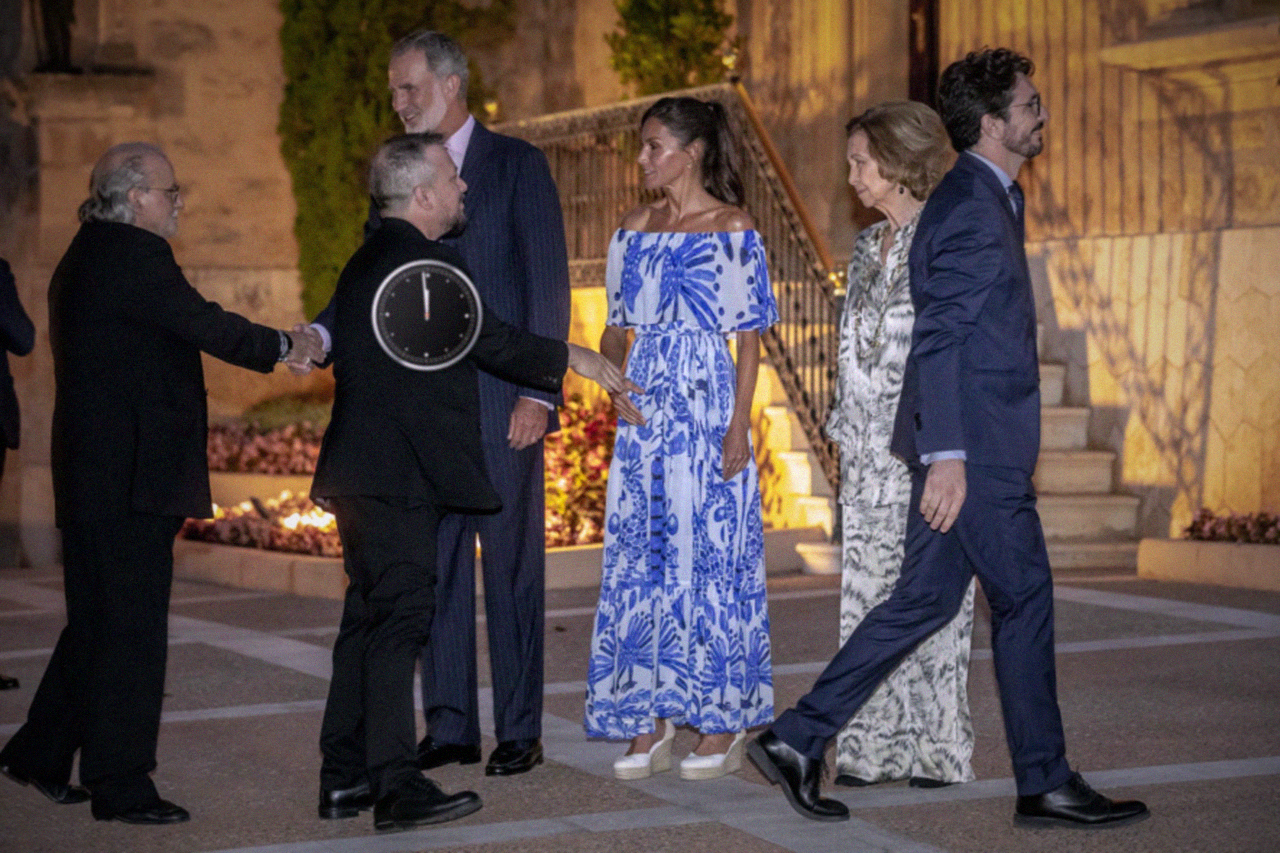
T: 11 h 59 min
